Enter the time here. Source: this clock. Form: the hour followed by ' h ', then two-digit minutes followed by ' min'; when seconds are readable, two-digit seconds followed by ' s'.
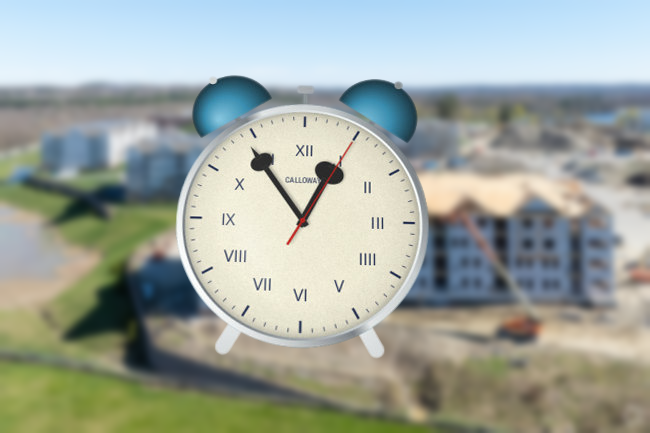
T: 12 h 54 min 05 s
